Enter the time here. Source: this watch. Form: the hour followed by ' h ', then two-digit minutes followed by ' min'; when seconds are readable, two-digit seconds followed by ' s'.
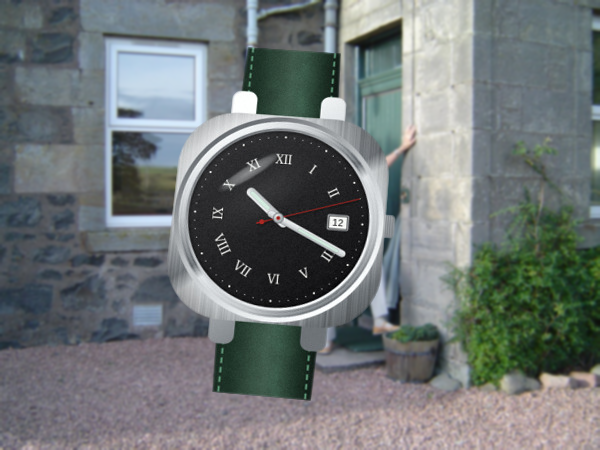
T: 10 h 19 min 12 s
